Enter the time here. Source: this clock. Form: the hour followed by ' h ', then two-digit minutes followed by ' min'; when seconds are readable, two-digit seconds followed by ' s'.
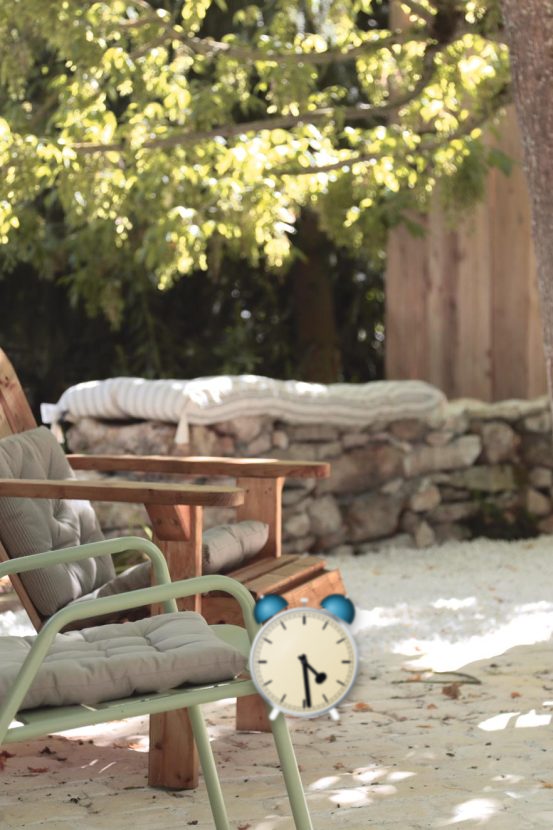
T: 4 h 29 min
